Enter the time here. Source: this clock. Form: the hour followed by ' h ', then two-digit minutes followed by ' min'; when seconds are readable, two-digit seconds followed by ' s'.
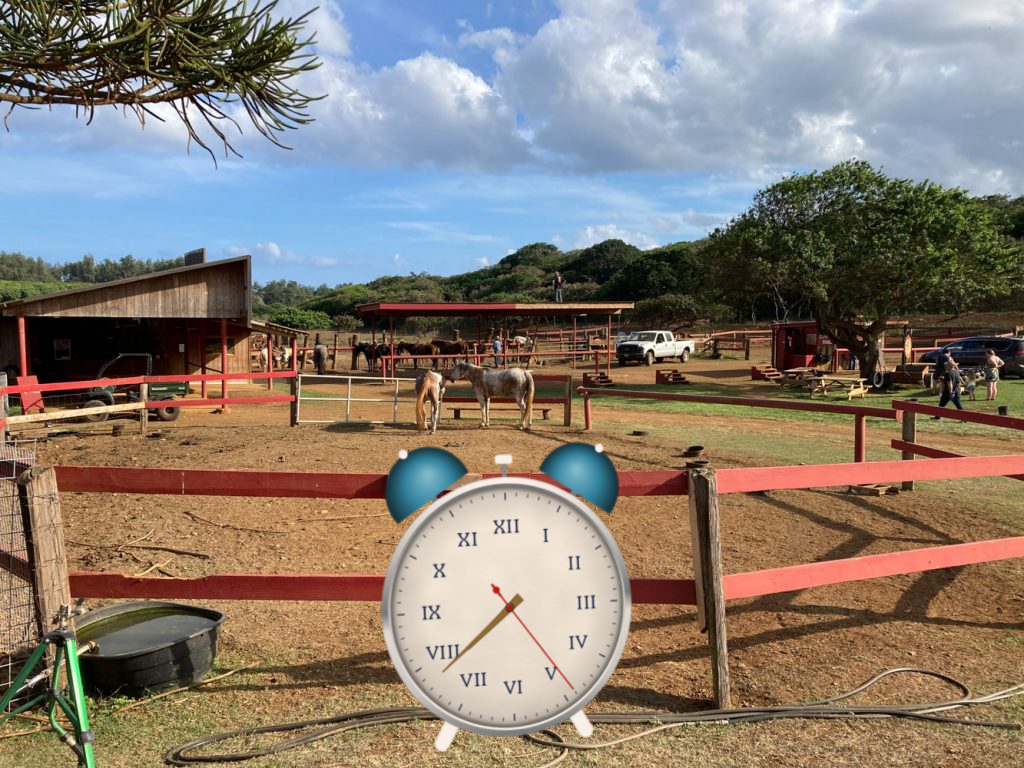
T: 7 h 38 min 24 s
